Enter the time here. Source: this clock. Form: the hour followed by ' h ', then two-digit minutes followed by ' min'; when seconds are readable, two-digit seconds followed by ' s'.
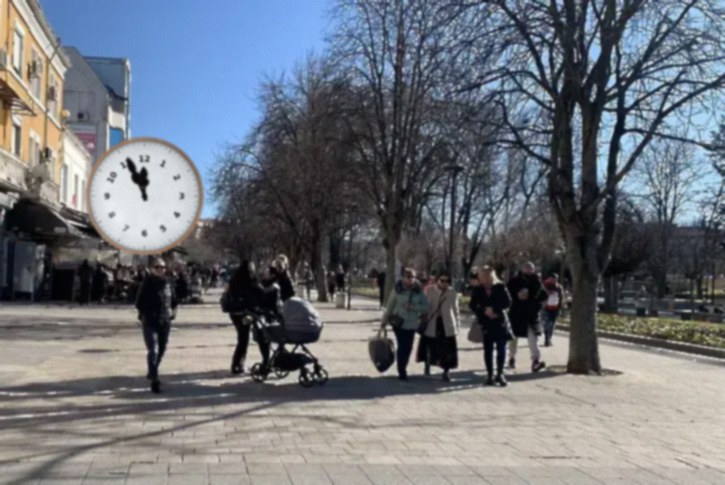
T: 11 h 56 min
